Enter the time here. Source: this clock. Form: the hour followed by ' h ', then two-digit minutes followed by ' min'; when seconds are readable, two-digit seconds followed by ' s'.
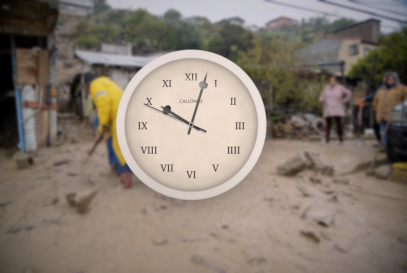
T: 10 h 02 min 49 s
